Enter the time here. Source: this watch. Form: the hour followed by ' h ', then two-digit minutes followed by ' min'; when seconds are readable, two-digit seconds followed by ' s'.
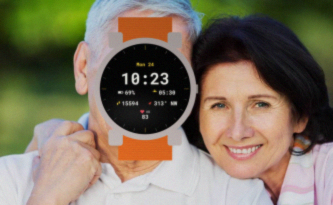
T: 10 h 23 min
